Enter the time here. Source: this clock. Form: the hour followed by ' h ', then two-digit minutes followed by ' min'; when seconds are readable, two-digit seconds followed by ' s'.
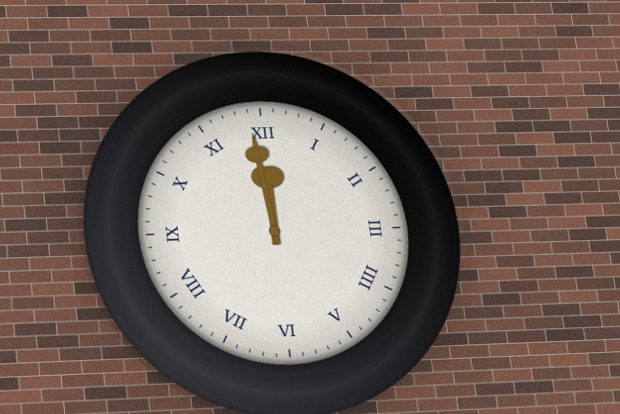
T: 11 h 59 min
